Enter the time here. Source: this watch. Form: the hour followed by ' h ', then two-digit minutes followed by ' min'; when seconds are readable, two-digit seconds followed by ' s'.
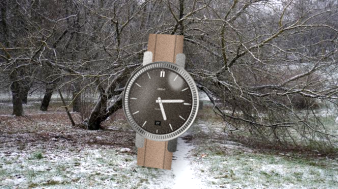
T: 5 h 14 min
